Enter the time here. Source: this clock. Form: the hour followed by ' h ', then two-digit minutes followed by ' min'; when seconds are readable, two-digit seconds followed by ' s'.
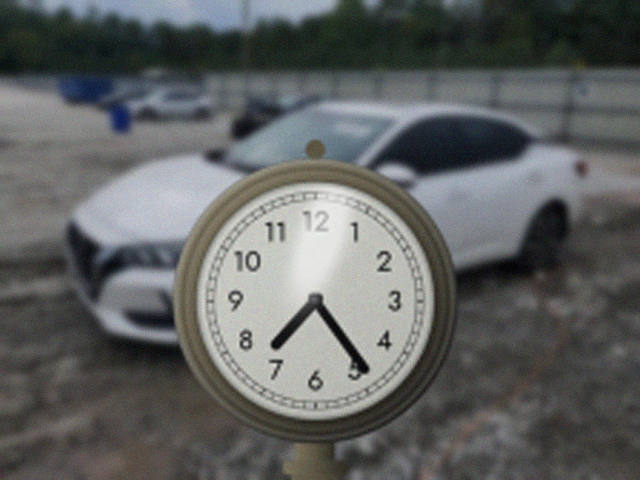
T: 7 h 24 min
